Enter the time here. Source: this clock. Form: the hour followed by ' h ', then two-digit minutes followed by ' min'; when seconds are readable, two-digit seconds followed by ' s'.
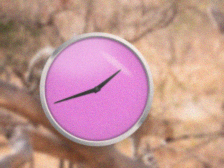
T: 1 h 42 min
